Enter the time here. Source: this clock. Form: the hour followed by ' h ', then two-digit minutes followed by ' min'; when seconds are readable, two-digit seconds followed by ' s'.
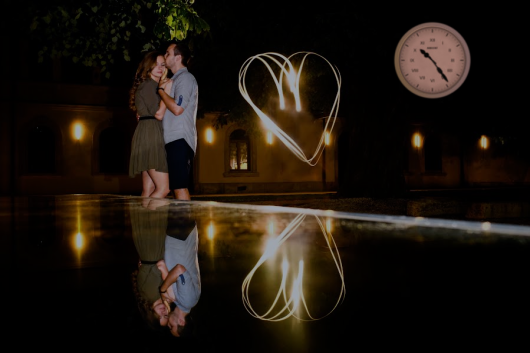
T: 10 h 24 min
